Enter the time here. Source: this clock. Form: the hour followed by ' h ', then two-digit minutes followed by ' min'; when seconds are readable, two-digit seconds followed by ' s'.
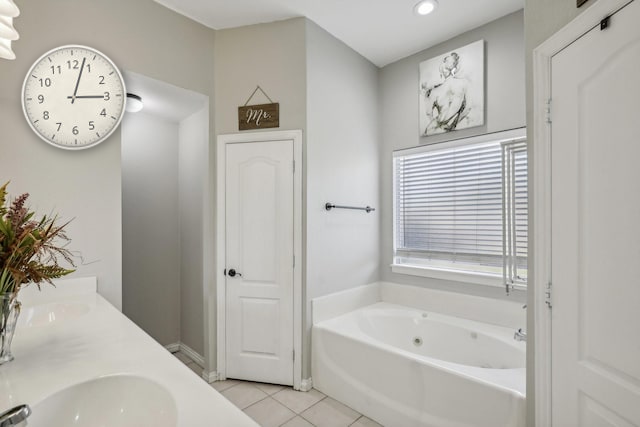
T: 3 h 03 min
